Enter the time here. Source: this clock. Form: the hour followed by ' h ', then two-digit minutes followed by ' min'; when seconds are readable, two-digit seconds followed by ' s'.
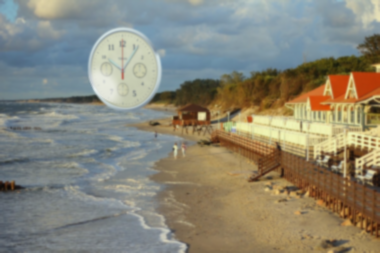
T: 10 h 06 min
